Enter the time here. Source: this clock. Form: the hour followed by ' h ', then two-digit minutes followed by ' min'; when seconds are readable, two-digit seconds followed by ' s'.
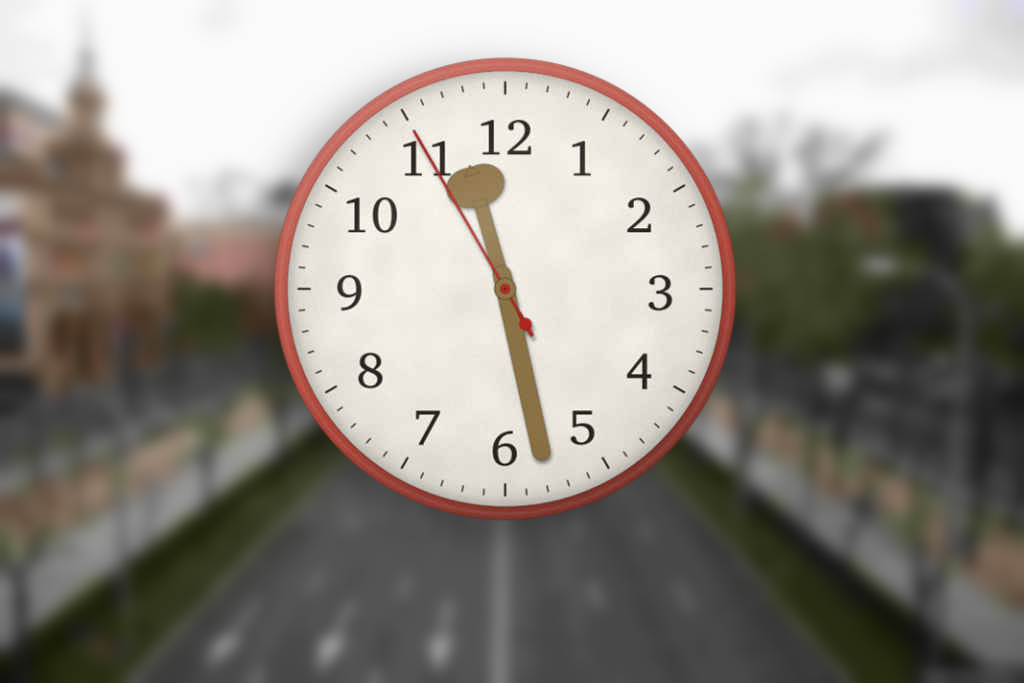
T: 11 h 27 min 55 s
